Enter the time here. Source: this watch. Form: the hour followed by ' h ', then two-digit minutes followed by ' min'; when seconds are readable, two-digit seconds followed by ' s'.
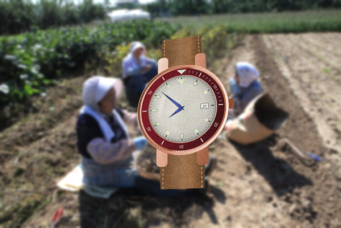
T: 7 h 52 min
